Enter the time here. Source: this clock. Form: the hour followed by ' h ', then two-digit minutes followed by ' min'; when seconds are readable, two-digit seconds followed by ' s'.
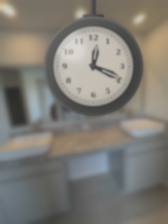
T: 12 h 19 min
